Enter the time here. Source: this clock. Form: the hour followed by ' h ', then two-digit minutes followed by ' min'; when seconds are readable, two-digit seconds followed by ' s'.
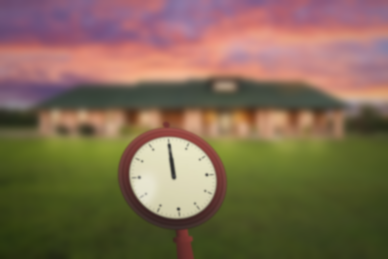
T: 12 h 00 min
